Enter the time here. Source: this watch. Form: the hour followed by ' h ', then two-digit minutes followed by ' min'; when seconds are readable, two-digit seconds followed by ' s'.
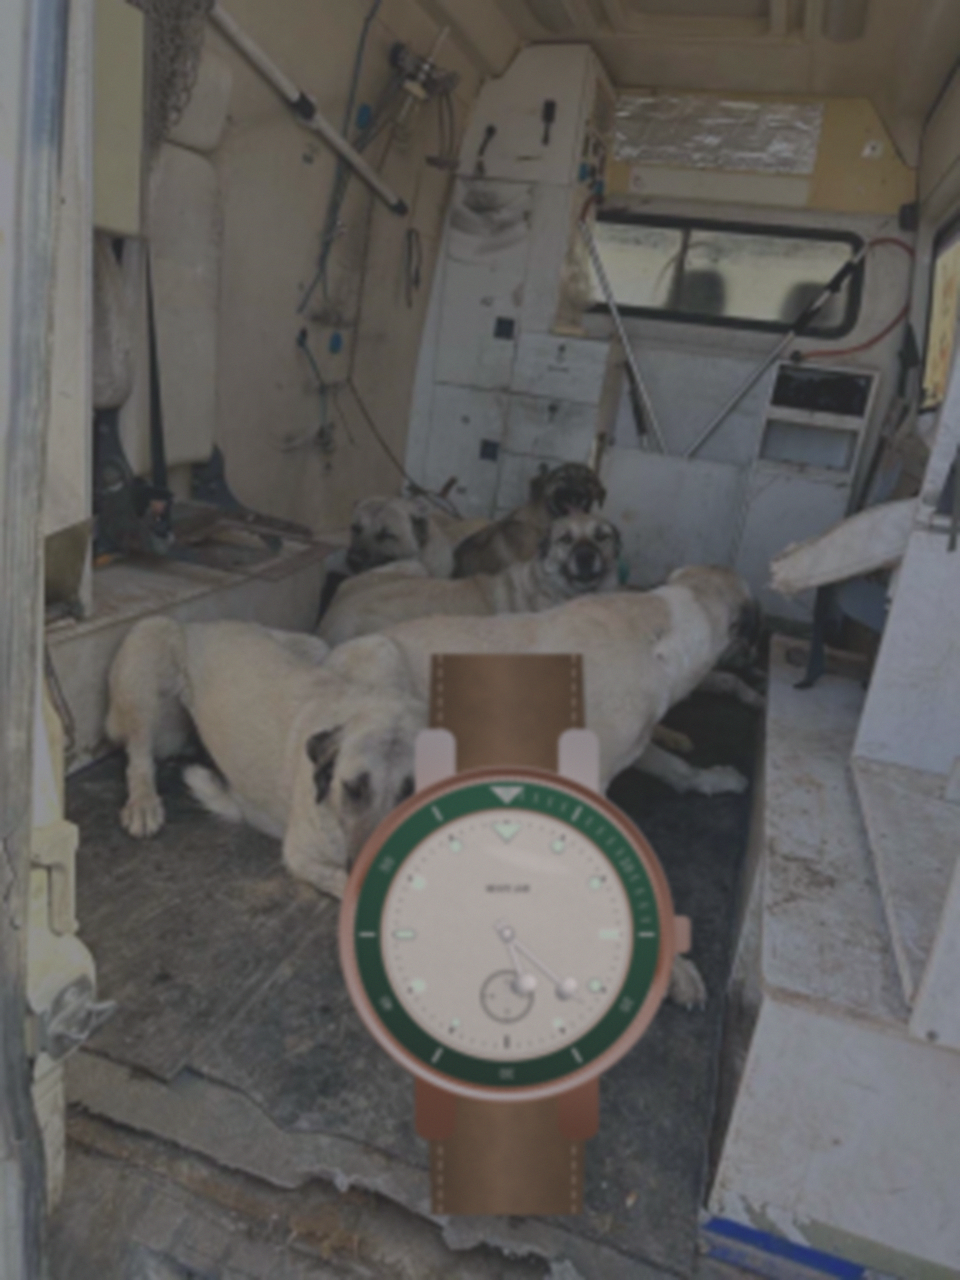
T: 5 h 22 min
